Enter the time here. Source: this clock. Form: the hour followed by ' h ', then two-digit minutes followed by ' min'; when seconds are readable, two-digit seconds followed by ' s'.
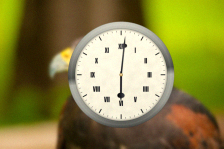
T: 6 h 01 min
